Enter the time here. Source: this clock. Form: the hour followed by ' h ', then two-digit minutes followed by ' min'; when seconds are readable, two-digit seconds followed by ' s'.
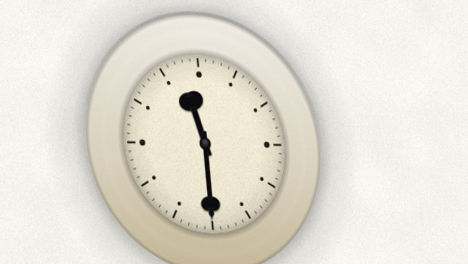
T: 11 h 30 min
